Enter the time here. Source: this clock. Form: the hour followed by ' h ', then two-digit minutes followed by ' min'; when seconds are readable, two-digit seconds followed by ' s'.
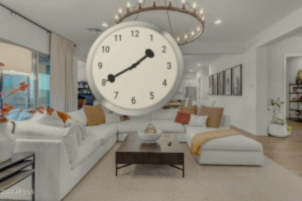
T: 1 h 40 min
